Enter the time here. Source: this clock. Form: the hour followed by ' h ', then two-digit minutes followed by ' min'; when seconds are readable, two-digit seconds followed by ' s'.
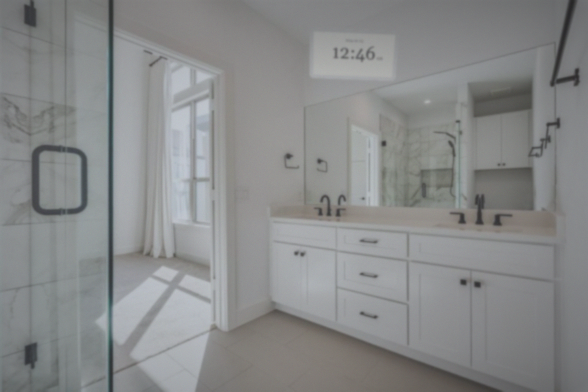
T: 12 h 46 min
